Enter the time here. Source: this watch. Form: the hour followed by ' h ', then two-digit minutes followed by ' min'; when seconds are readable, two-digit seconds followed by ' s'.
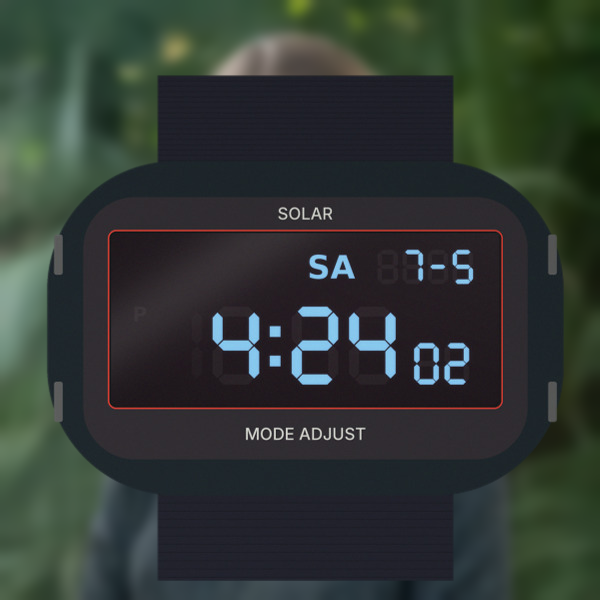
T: 4 h 24 min 02 s
